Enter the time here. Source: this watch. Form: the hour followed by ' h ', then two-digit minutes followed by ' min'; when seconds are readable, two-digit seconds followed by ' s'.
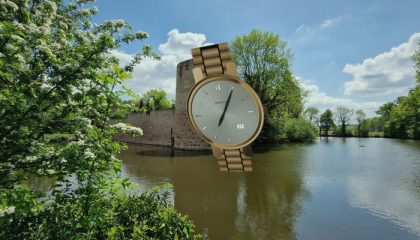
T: 7 h 05 min
